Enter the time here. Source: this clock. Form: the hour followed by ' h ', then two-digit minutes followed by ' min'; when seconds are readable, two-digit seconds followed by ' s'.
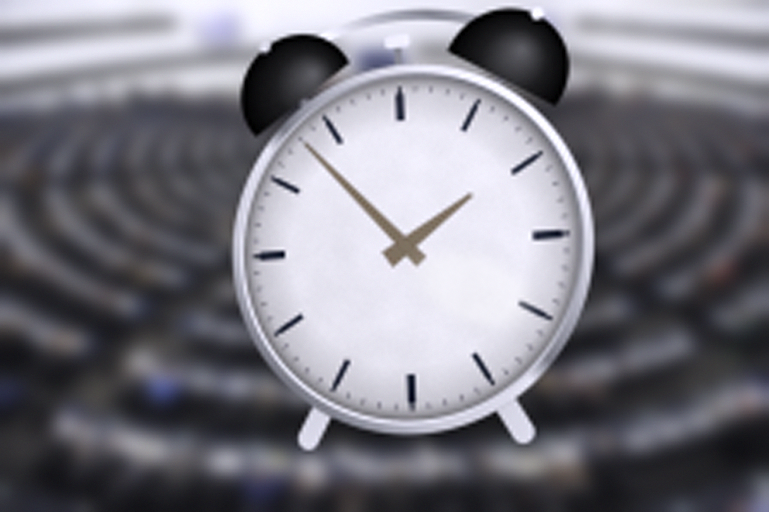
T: 1 h 53 min
